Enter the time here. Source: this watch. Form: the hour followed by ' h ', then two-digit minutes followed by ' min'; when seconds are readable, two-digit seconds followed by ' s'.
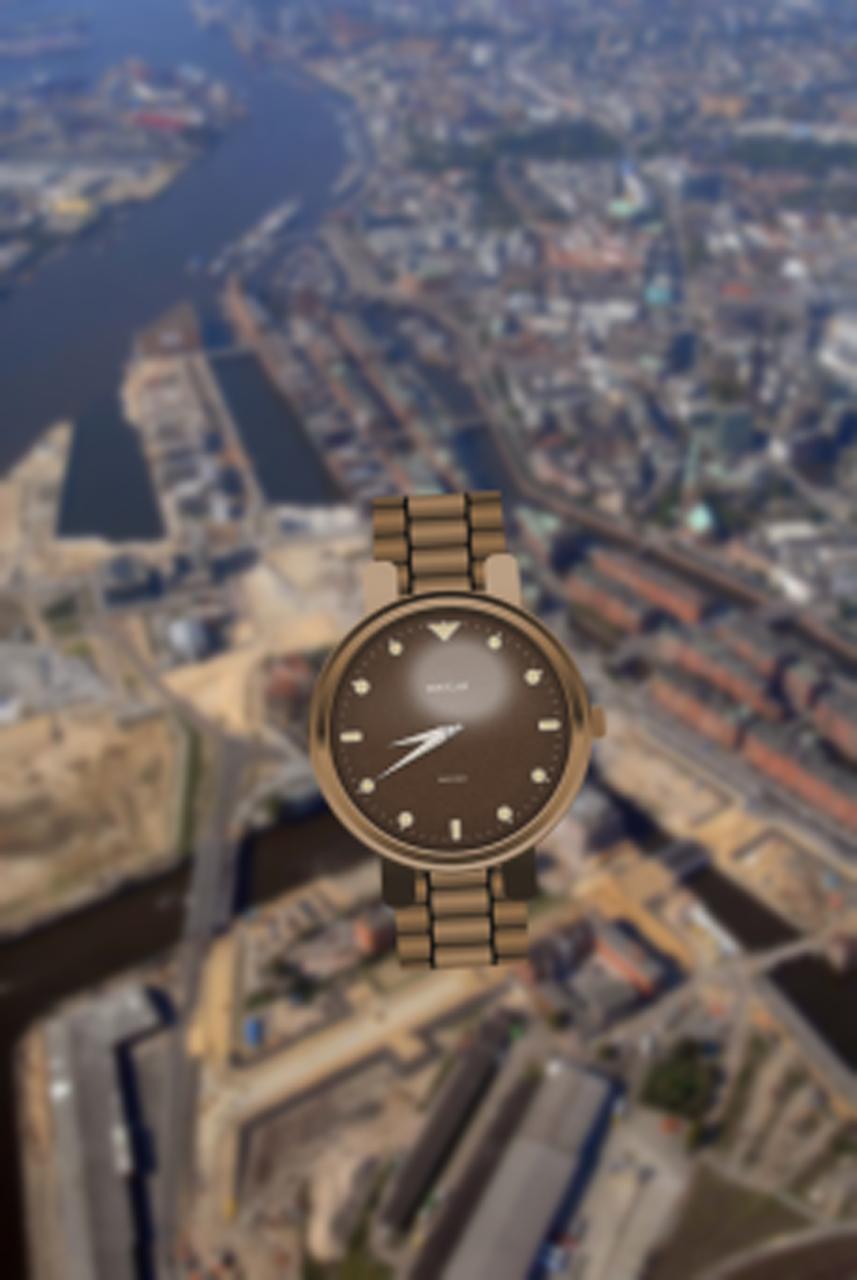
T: 8 h 40 min
